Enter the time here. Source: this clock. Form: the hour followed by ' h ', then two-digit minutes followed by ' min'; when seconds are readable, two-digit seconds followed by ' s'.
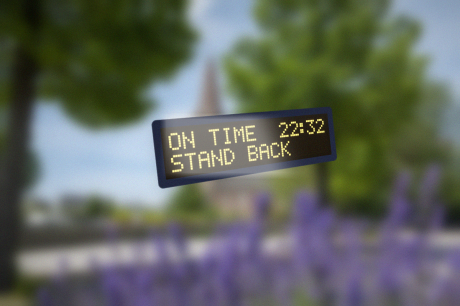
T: 22 h 32 min
